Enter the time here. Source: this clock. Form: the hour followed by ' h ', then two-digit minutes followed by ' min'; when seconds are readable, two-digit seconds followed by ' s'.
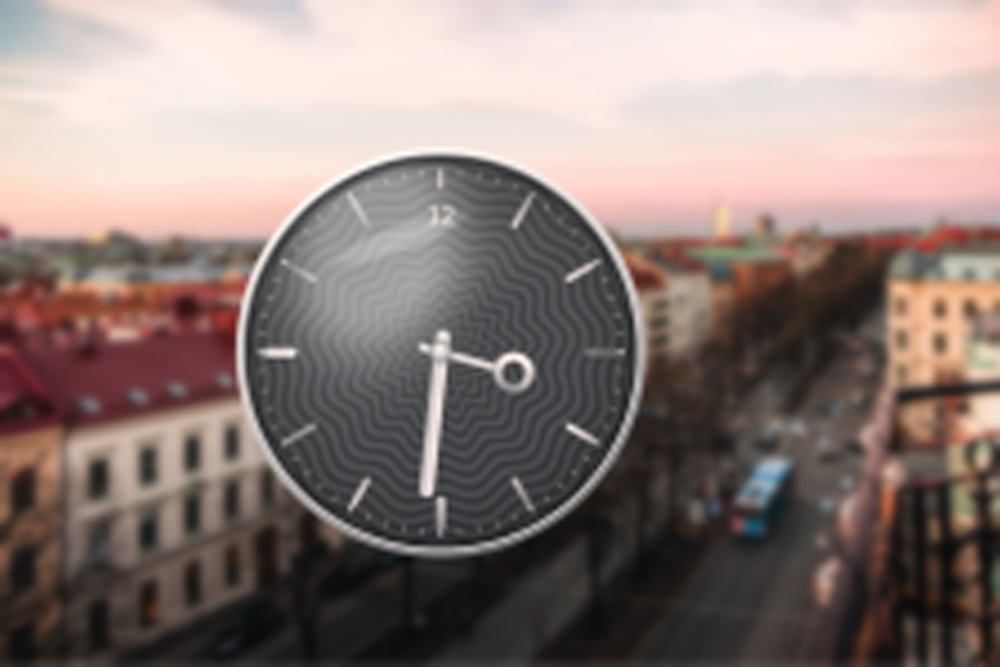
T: 3 h 31 min
